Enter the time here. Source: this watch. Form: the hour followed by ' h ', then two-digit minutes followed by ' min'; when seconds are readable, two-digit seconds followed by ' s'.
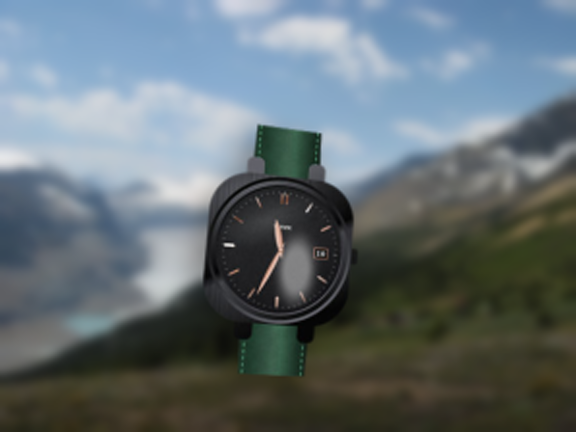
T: 11 h 34 min
